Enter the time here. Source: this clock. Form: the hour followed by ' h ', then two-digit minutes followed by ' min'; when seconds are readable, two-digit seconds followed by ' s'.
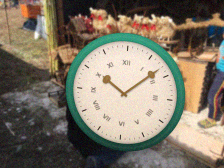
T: 10 h 08 min
